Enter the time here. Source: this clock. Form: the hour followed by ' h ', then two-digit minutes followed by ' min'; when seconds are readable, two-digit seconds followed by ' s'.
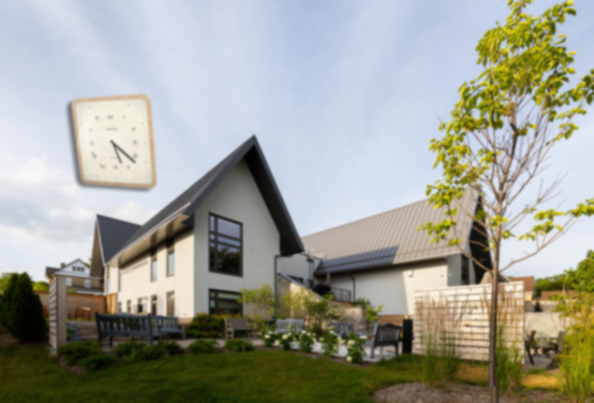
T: 5 h 22 min
